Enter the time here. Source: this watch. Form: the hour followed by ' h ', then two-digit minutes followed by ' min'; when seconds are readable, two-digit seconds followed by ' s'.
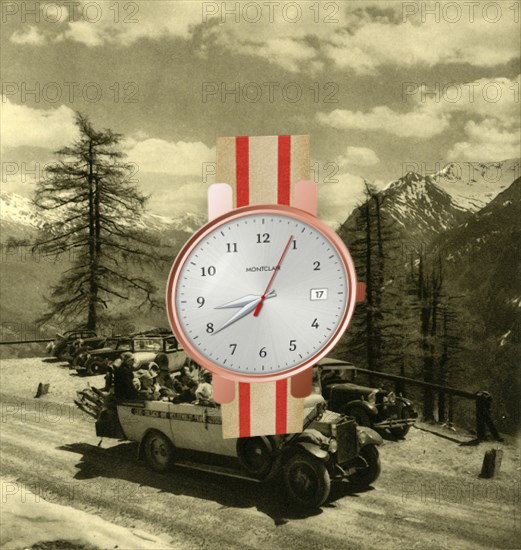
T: 8 h 39 min 04 s
